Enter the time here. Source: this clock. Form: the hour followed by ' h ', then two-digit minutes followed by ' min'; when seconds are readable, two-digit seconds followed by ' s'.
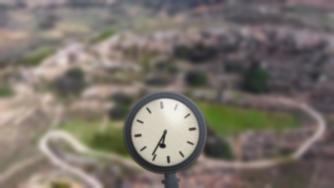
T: 6 h 36 min
